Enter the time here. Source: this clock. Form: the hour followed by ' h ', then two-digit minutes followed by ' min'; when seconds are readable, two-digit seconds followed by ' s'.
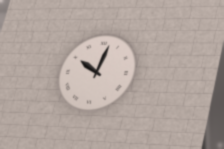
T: 10 h 02 min
